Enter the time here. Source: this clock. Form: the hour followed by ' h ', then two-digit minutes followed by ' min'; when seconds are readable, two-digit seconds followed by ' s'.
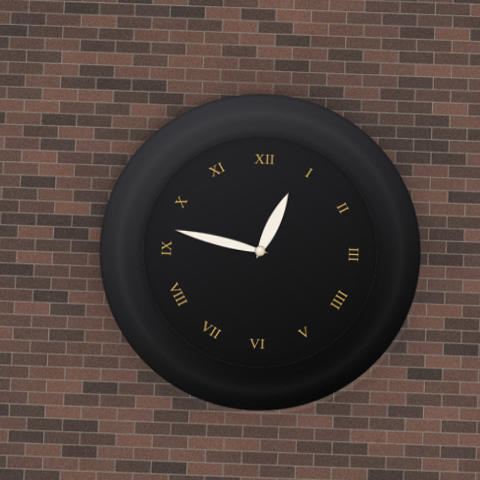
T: 12 h 47 min
